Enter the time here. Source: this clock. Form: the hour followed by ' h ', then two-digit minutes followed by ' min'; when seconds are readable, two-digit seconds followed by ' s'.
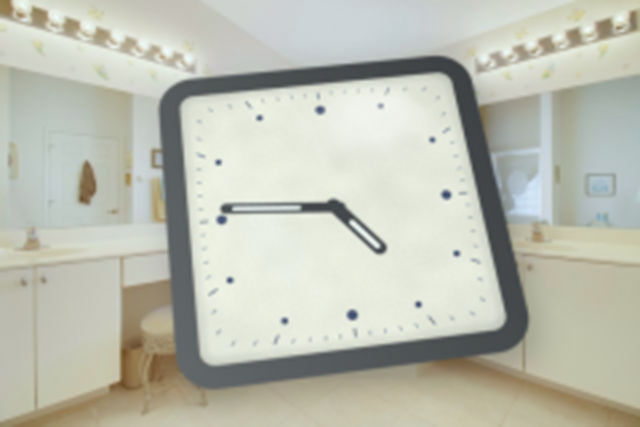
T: 4 h 46 min
